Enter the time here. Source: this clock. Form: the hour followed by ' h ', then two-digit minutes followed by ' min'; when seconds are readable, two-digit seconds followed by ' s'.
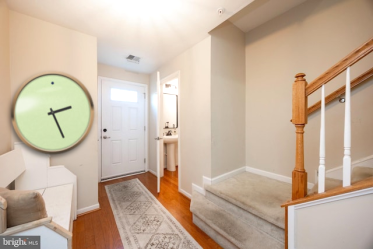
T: 2 h 26 min
